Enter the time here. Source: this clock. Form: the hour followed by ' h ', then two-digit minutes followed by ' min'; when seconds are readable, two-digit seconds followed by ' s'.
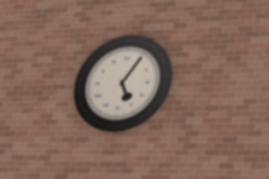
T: 5 h 05 min
